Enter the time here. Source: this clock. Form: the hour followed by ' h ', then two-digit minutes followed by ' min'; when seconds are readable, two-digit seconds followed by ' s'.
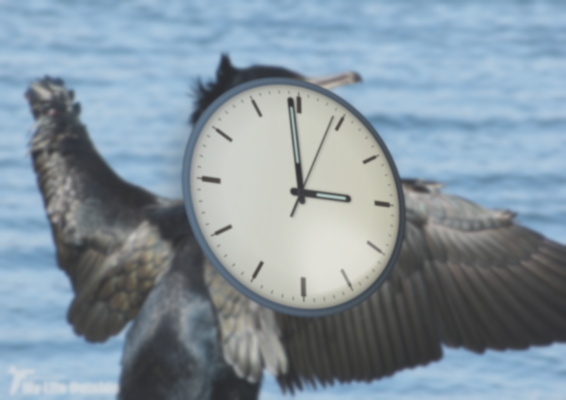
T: 2 h 59 min 04 s
